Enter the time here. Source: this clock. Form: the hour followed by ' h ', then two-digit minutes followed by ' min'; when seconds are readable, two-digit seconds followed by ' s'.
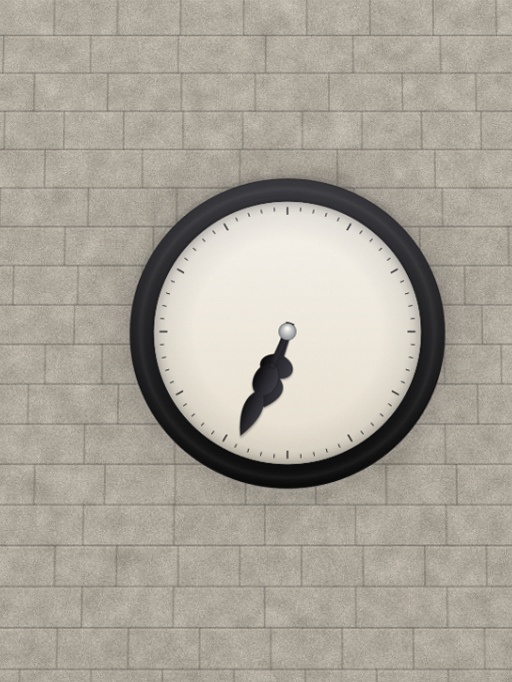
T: 6 h 34 min
